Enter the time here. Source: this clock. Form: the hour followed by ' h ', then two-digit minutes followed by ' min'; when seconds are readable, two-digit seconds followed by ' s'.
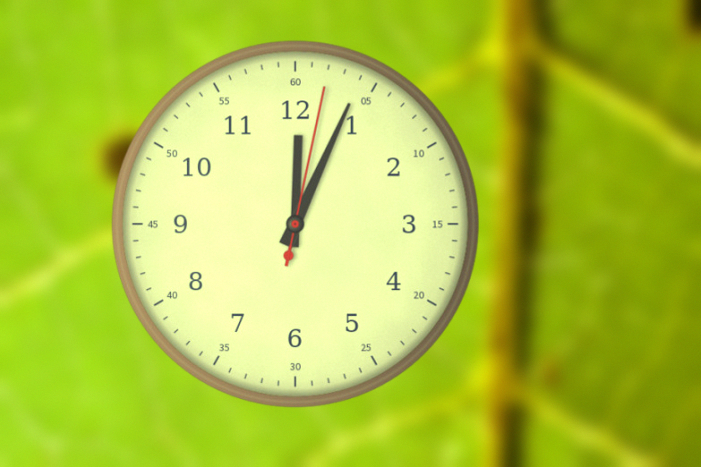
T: 12 h 04 min 02 s
